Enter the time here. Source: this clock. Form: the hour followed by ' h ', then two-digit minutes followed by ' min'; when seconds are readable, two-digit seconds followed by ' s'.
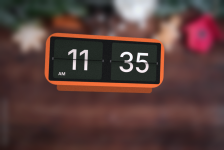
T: 11 h 35 min
